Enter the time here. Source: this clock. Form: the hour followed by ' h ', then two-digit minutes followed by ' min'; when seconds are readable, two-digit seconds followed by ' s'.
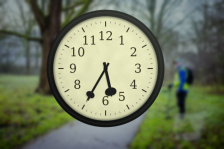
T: 5 h 35 min
